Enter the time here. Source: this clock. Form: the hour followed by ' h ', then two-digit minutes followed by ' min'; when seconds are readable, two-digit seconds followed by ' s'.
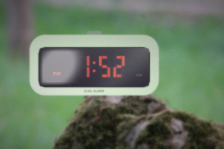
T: 1 h 52 min
